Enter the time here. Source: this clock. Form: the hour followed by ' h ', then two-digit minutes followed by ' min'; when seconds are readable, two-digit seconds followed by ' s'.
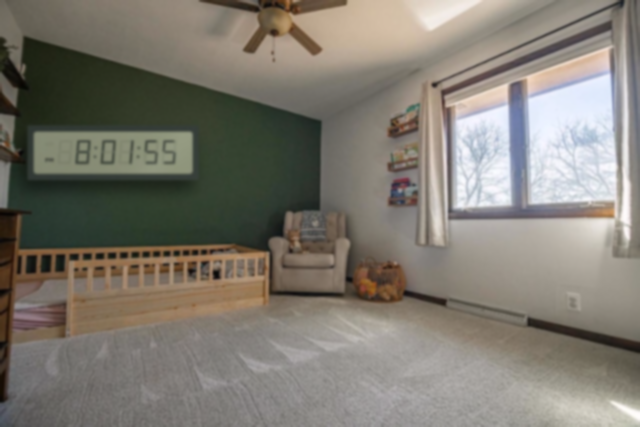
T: 8 h 01 min 55 s
